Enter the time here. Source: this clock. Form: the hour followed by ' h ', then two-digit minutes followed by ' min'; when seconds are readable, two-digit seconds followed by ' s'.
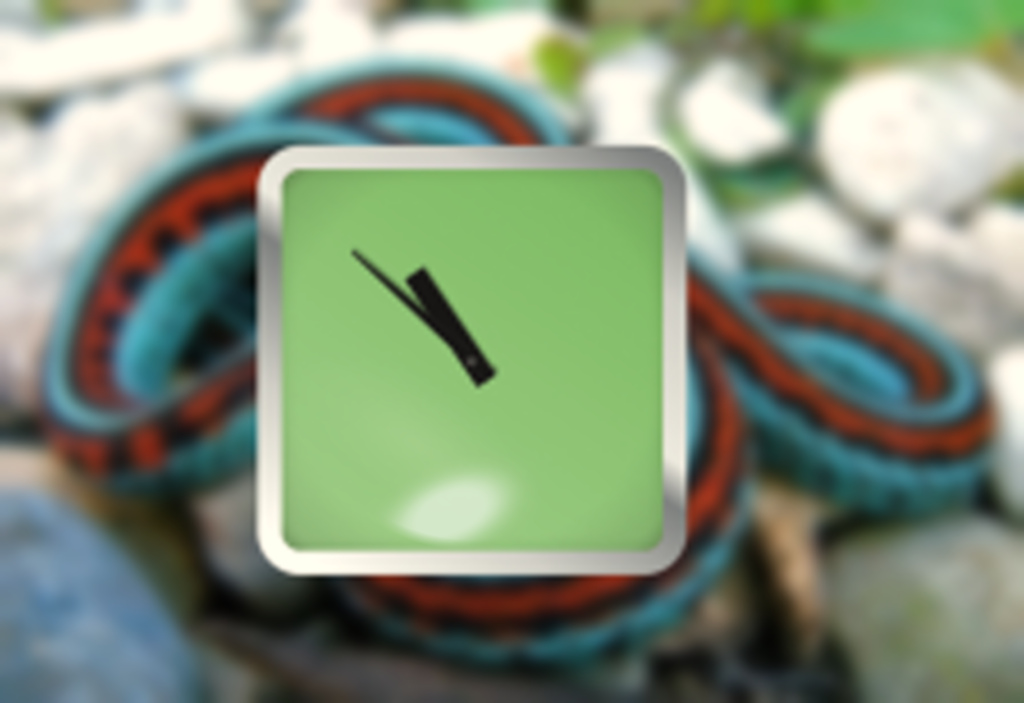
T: 10 h 52 min
